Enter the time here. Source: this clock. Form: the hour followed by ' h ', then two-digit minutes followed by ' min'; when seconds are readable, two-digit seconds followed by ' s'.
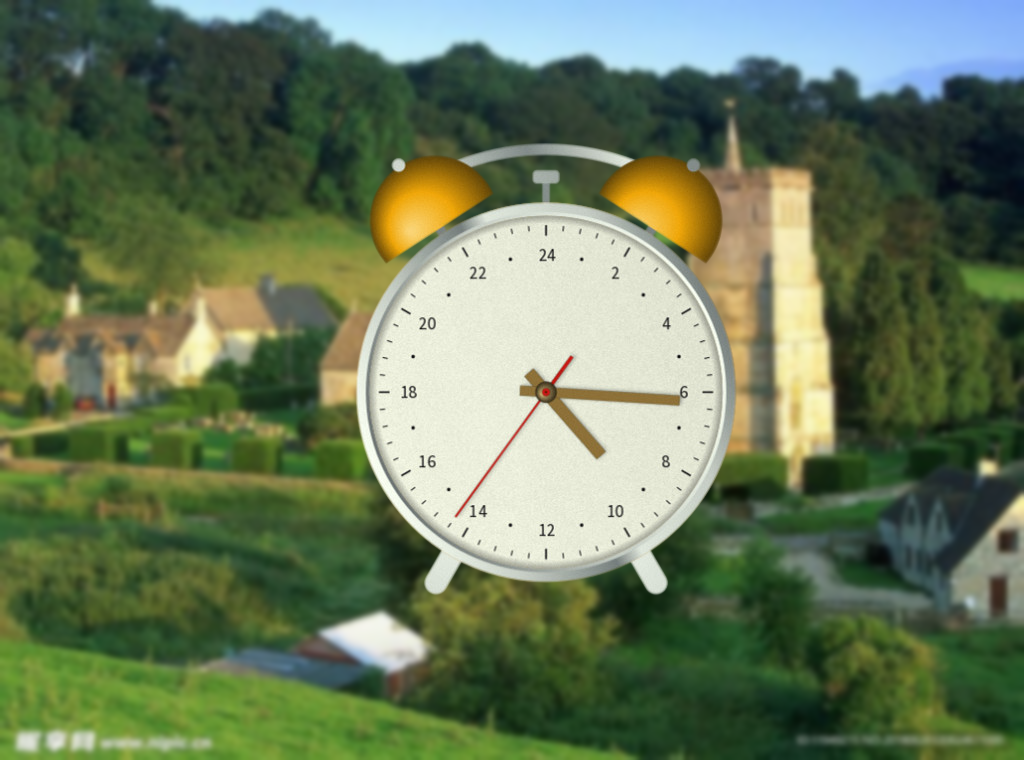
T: 9 h 15 min 36 s
